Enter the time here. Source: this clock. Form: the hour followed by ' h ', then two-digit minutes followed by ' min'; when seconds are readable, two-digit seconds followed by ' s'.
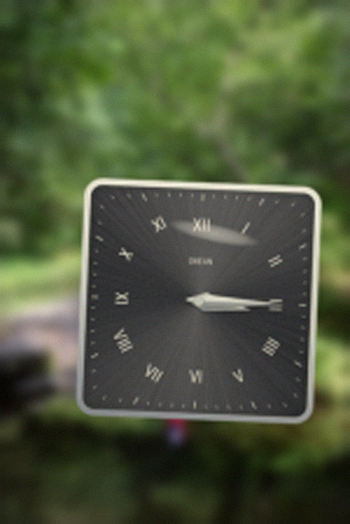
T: 3 h 15 min
